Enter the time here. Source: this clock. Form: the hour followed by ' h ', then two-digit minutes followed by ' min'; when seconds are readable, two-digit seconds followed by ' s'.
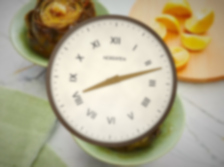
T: 8 h 12 min
